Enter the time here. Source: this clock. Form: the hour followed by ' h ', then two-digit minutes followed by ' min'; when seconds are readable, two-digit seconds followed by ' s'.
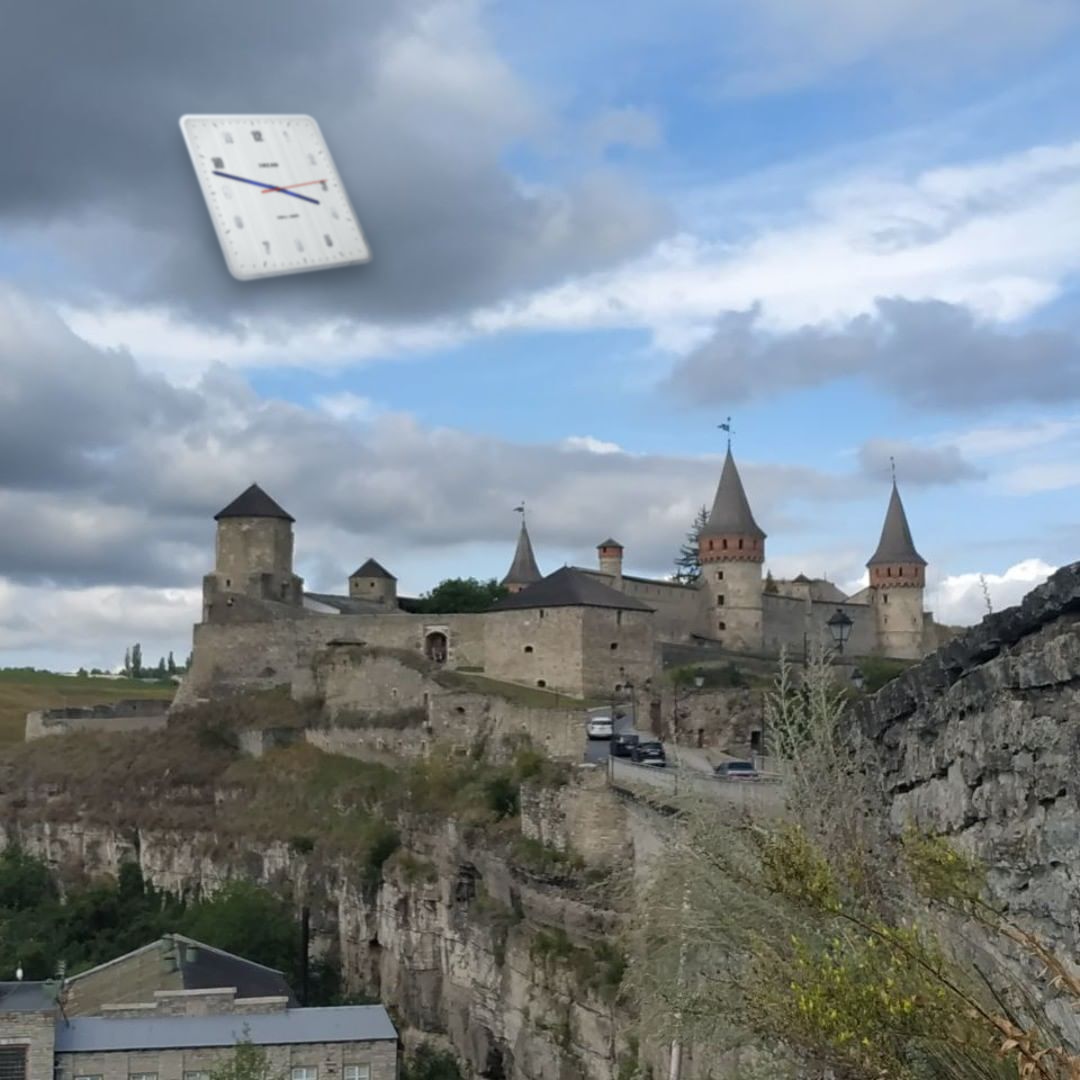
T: 3 h 48 min 14 s
